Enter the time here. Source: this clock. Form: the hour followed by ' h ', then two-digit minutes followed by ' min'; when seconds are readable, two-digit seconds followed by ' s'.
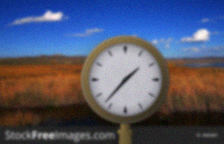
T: 1 h 37 min
